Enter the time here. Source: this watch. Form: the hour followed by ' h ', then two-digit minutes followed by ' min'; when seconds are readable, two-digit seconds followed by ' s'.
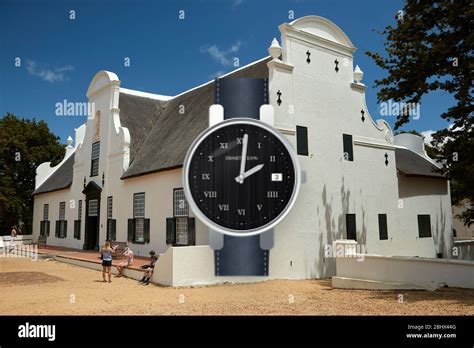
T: 2 h 01 min
